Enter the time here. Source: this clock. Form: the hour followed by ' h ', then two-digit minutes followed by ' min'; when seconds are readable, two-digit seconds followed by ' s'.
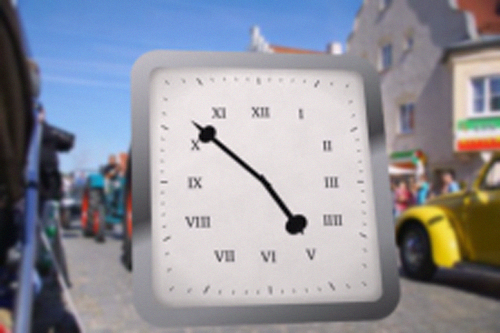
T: 4 h 52 min
